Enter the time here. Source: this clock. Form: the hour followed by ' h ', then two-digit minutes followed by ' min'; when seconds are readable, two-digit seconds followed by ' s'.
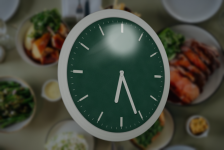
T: 6 h 26 min
